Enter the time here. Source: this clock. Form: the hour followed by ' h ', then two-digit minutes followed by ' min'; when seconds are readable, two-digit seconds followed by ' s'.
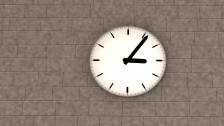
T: 3 h 06 min
